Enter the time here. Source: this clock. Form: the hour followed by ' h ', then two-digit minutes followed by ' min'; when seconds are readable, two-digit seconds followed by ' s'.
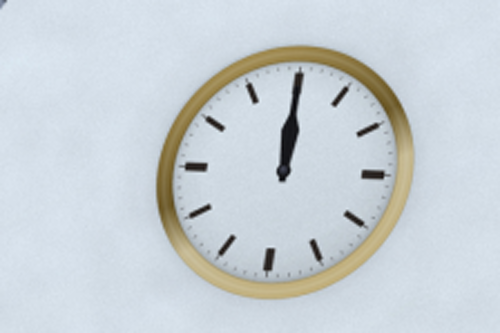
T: 12 h 00 min
